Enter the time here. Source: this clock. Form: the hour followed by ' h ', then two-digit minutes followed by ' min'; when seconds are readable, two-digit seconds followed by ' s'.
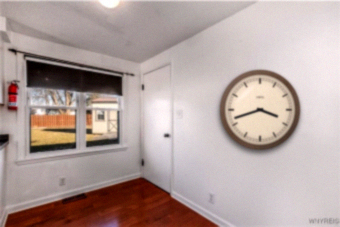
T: 3 h 42 min
